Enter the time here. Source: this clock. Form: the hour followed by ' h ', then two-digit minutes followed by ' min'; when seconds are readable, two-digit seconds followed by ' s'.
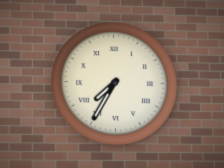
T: 7 h 35 min
